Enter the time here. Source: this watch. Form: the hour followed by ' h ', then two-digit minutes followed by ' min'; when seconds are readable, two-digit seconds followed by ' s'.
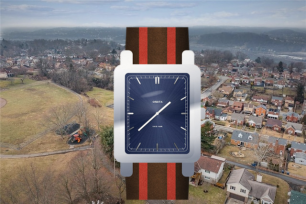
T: 1 h 38 min
